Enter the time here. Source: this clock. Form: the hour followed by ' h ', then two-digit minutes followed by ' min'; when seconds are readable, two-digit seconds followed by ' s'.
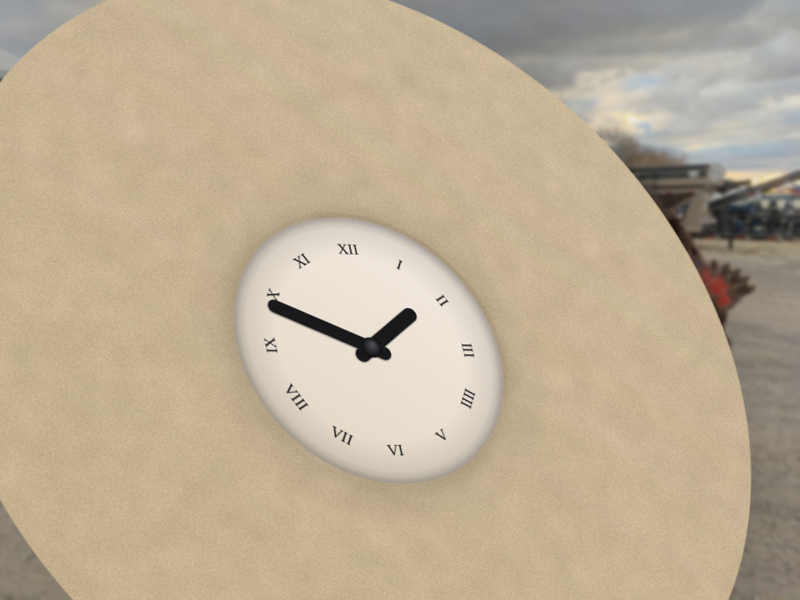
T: 1 h 49 min
